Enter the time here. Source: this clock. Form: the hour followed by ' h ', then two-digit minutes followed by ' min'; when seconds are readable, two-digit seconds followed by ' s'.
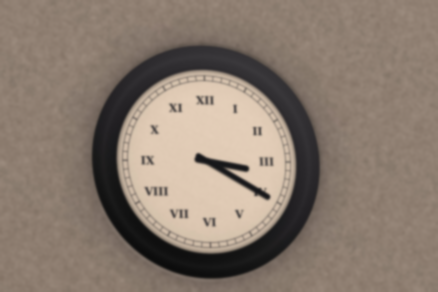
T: 3 h 20 min
